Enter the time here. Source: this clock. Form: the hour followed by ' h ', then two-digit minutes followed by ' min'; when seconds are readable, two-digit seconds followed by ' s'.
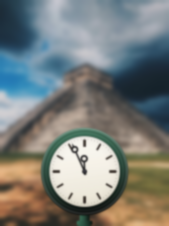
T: 11 h 56 min
